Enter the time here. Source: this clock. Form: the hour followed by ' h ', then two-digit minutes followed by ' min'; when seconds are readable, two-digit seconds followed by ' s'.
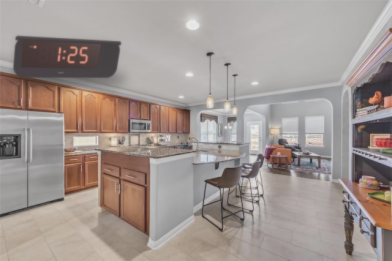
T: 1 h 25 min
